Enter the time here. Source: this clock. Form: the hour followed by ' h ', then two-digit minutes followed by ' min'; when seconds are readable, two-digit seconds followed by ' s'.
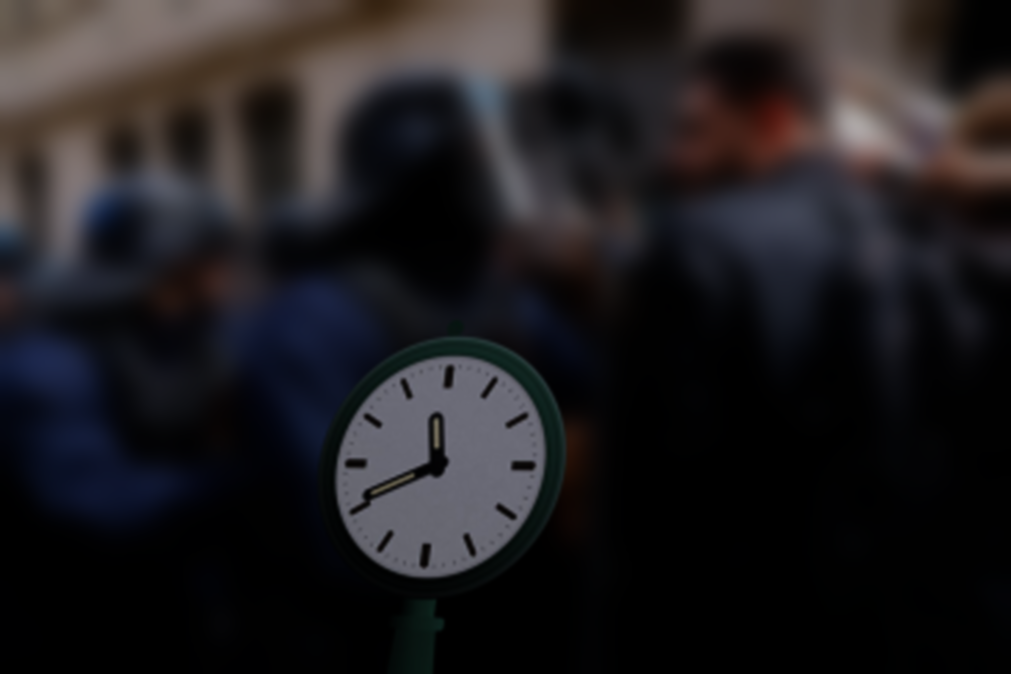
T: 11 h 41 min
